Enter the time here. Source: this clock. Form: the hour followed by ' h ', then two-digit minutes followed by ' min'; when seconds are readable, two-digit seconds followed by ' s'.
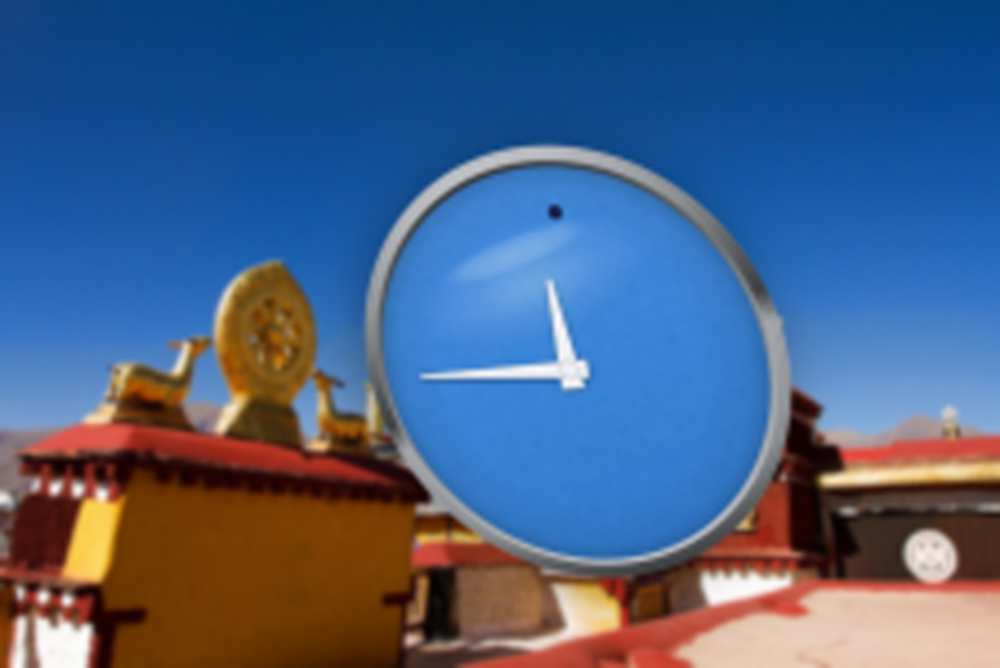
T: 11 h 44 min
